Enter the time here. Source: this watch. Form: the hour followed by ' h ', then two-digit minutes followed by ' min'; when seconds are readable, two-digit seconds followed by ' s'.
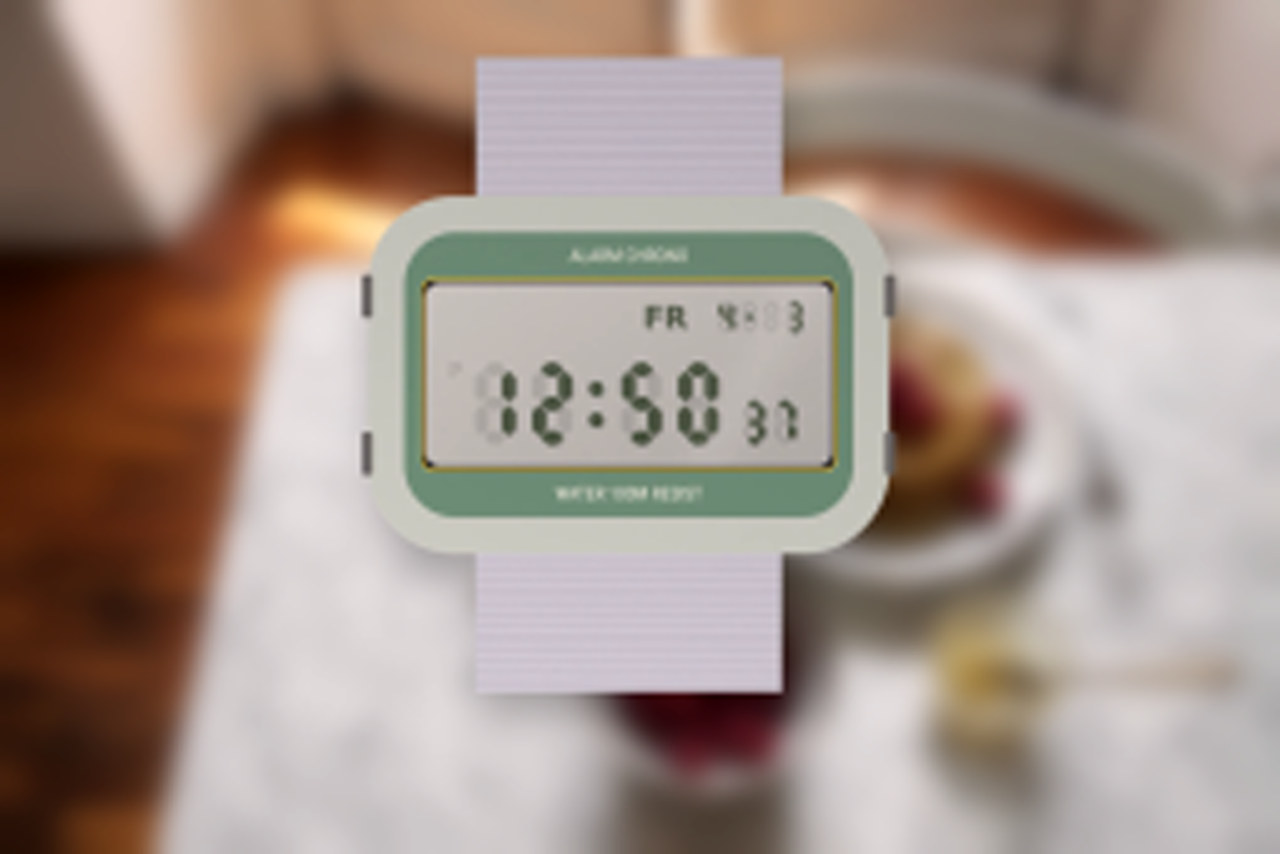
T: 12 h 50 min 37 s
